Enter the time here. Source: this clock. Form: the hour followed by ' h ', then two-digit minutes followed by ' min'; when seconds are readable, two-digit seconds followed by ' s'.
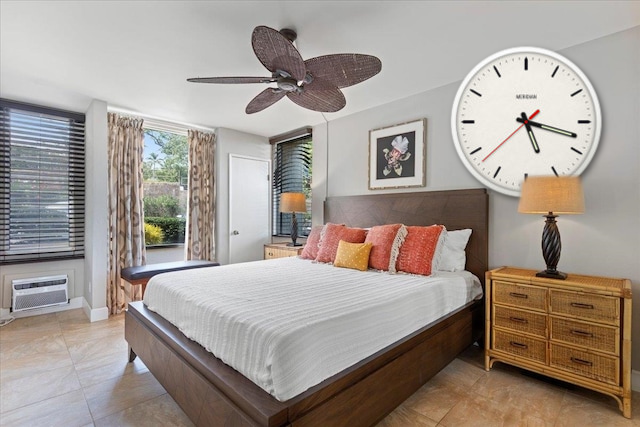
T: 5 h 17 min 38 s
